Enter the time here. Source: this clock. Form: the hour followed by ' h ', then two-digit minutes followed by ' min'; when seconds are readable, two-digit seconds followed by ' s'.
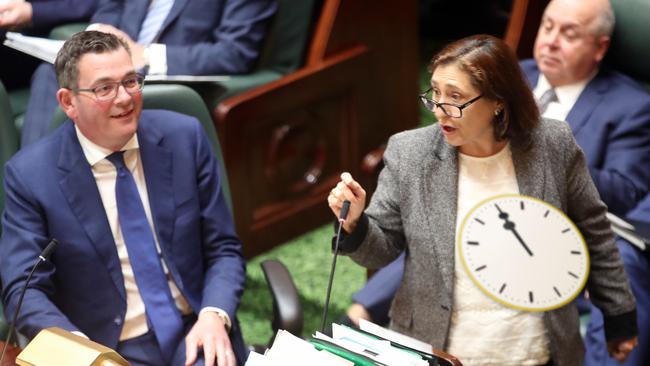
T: 10 h 55 min
